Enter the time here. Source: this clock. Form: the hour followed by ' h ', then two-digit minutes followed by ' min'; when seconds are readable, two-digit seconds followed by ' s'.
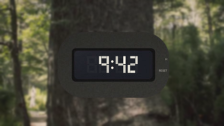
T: 9 h 42 min
